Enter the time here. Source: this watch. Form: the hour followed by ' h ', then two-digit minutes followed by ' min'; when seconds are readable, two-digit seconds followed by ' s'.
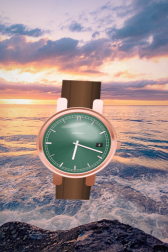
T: 6 h 18 min
